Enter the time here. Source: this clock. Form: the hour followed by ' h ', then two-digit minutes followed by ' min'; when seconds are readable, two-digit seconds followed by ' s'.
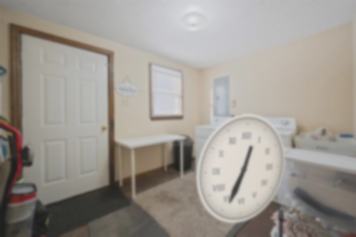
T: 12 h 34 min
